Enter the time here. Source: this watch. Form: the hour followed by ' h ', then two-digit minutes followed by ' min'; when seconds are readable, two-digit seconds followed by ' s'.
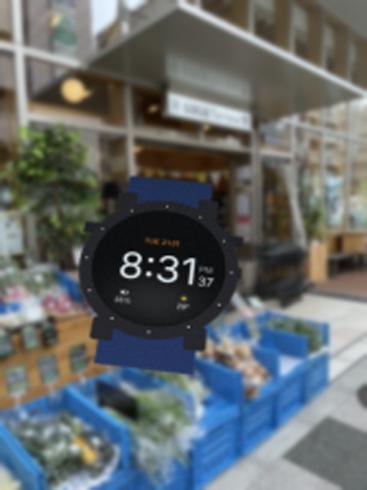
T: 8 h 31 min
